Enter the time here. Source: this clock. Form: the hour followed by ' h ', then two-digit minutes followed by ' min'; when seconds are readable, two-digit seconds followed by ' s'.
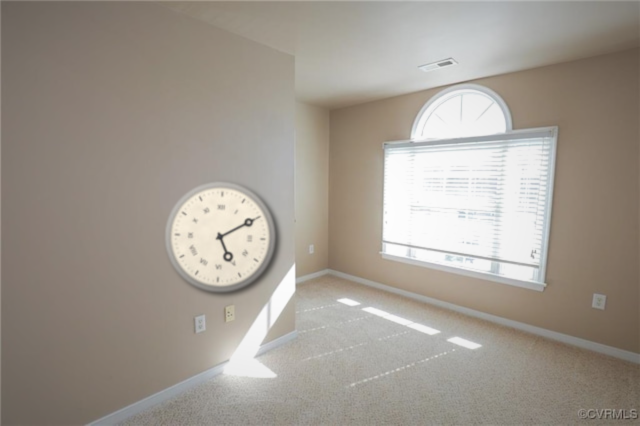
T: 5 h 10 min
